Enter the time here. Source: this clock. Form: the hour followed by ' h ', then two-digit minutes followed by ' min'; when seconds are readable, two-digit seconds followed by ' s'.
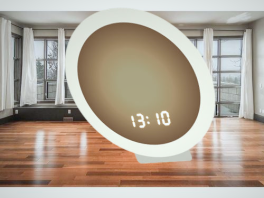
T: 13 h 10 min
